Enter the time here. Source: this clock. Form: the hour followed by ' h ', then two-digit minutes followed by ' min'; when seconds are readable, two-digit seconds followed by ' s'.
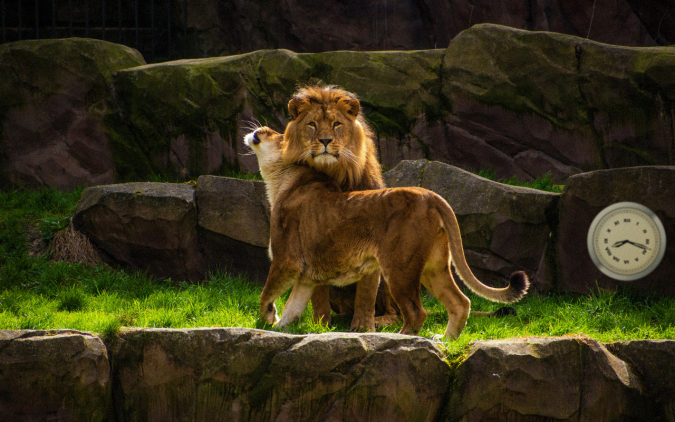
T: 8 h 18 min
